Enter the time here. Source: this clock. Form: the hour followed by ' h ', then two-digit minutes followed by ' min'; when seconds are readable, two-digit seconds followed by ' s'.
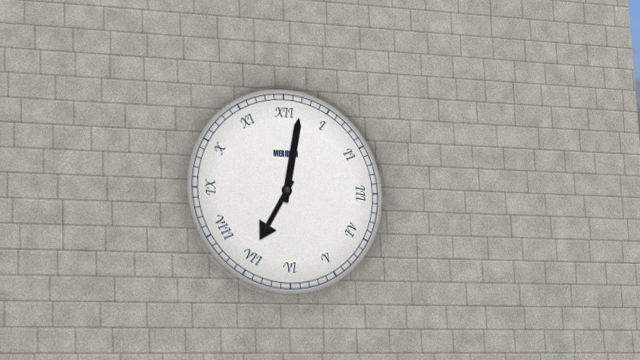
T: 7 h 02 min
